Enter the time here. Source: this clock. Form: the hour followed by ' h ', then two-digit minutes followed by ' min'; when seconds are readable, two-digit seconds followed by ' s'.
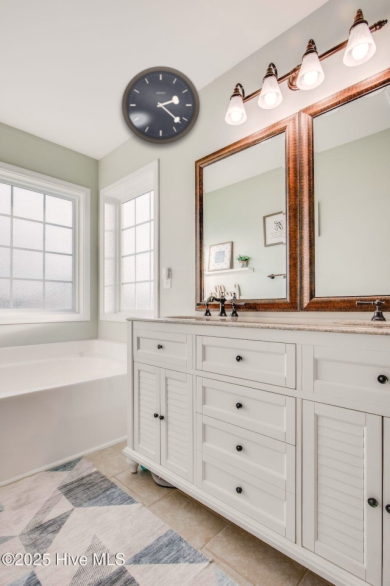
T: 2 h 22 min
